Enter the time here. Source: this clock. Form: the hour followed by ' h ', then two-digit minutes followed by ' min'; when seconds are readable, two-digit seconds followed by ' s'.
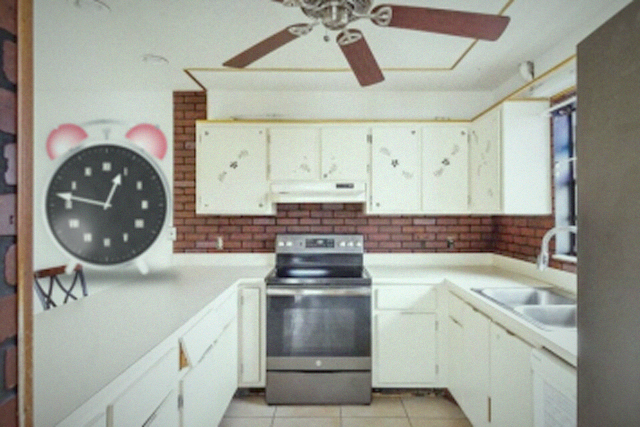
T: 12 h 47 min
